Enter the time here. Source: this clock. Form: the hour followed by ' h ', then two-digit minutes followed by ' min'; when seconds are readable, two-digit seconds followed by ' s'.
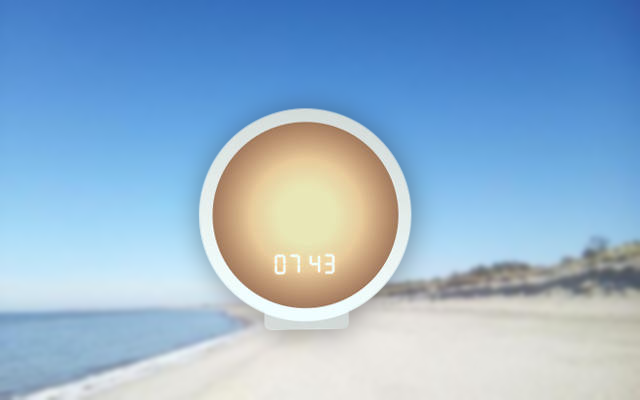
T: 7 h 43 min
